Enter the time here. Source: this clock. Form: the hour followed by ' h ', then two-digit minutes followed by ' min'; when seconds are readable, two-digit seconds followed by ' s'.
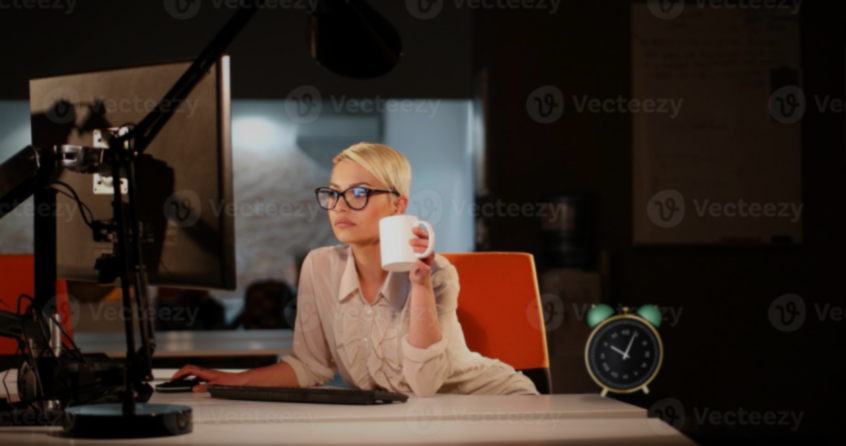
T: 10 h 04 min
